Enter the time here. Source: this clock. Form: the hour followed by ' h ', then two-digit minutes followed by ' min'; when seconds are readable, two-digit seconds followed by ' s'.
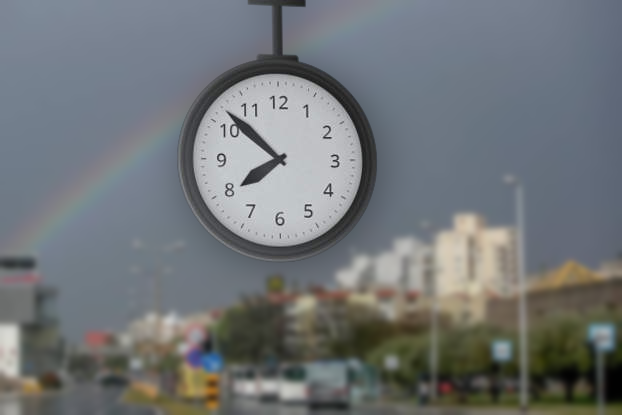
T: 7 h 52 min
